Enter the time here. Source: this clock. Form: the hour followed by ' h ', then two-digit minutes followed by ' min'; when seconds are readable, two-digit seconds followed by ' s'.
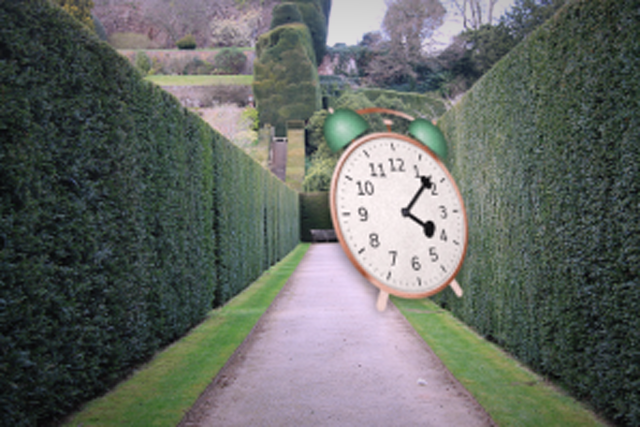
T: 4 h 08 min
